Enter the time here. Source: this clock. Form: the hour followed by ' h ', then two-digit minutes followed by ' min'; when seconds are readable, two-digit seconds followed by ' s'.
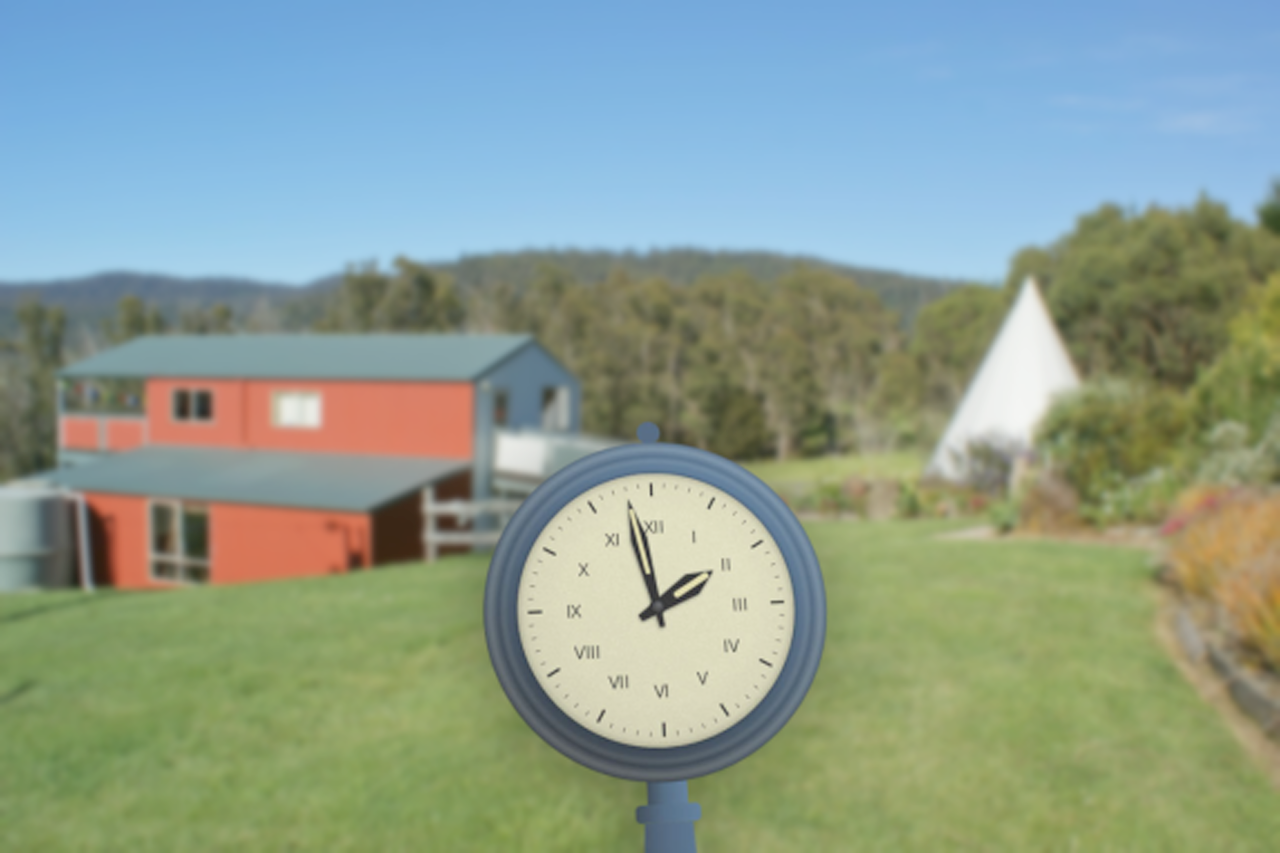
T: 1 h 58 min
